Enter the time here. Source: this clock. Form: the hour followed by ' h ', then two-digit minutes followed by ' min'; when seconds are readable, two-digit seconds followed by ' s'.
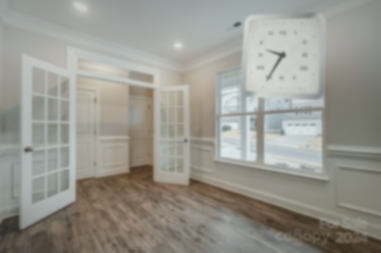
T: 9 h 35 min
